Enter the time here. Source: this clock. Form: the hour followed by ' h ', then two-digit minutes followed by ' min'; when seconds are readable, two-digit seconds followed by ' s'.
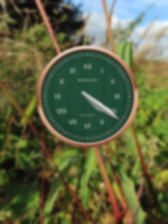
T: 4 h 21 min
